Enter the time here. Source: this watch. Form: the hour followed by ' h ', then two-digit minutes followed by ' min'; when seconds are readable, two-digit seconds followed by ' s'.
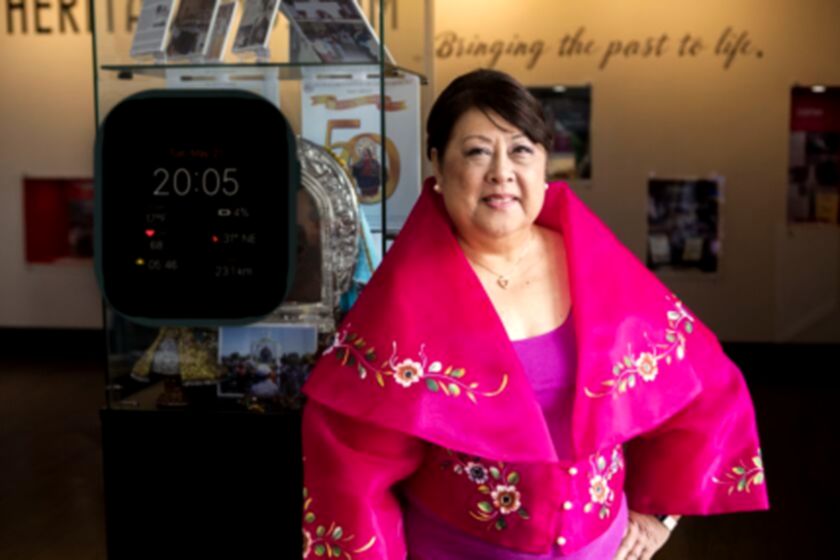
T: 20 h 05 min
